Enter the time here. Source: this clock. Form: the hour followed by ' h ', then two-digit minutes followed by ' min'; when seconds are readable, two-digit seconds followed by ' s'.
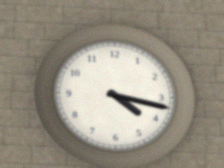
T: 4 h 17 min
